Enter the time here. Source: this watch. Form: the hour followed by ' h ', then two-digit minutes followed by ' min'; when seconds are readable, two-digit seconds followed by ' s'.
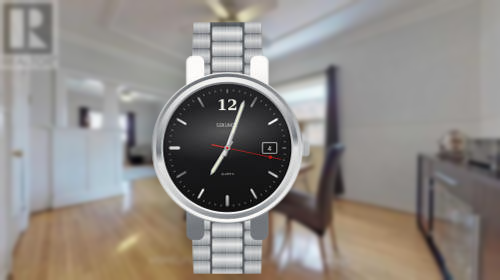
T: 7 h 03 min 17 s
